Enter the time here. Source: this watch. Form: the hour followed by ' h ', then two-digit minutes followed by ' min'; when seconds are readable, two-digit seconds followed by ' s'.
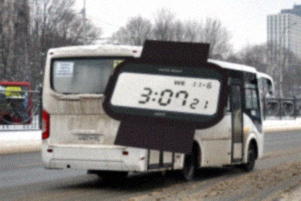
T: 3 h 07 min 21 s
